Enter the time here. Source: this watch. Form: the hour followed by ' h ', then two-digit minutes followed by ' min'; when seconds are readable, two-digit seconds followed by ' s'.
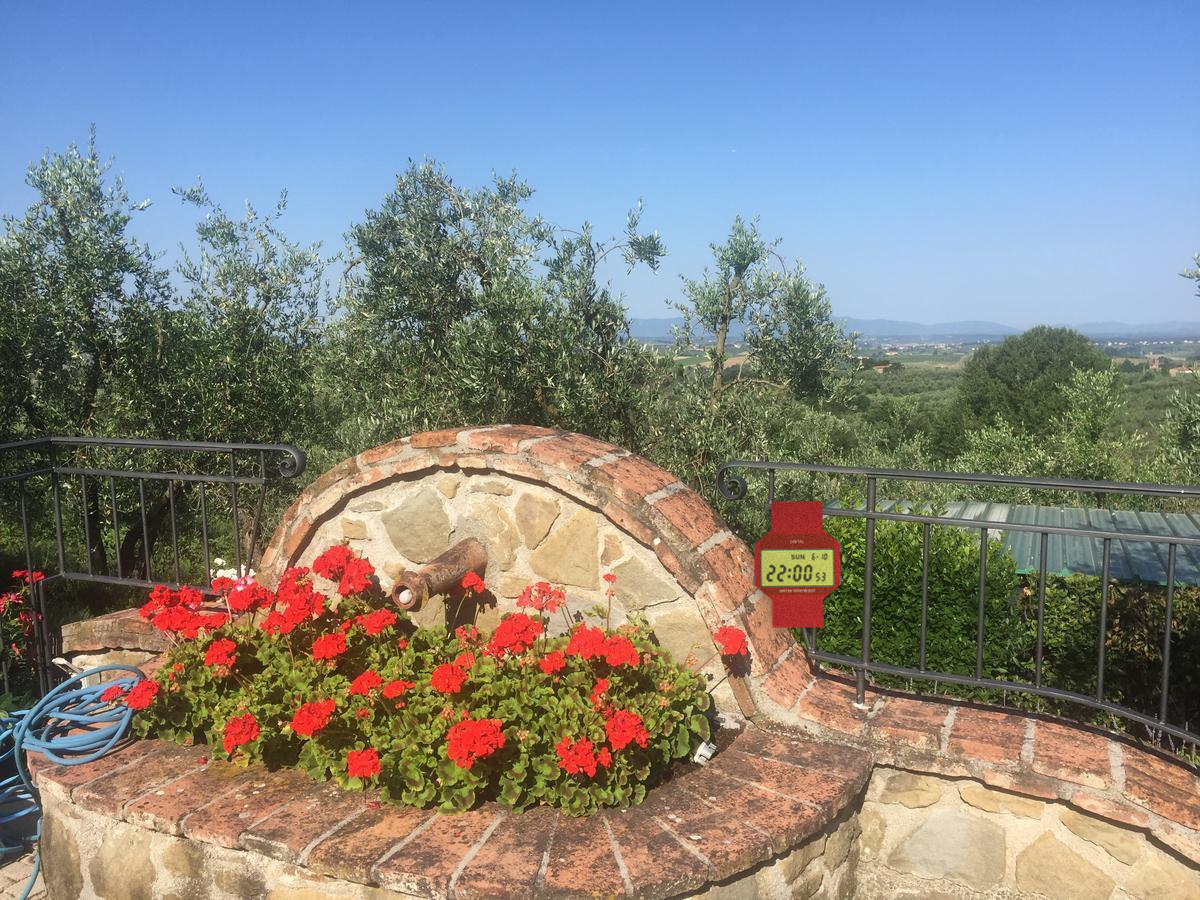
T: 22 h 00 min 53 s
